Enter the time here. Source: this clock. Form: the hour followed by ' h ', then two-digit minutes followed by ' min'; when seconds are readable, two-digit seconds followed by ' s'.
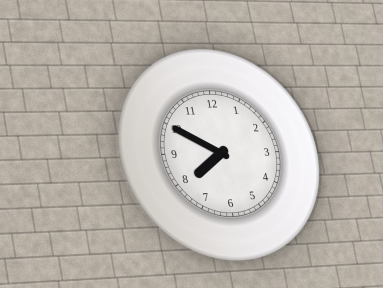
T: 7 h 50 min
